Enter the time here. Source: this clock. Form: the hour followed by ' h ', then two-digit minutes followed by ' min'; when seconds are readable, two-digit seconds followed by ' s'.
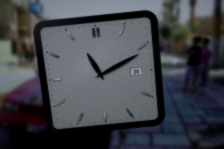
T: 11 h 11 min
